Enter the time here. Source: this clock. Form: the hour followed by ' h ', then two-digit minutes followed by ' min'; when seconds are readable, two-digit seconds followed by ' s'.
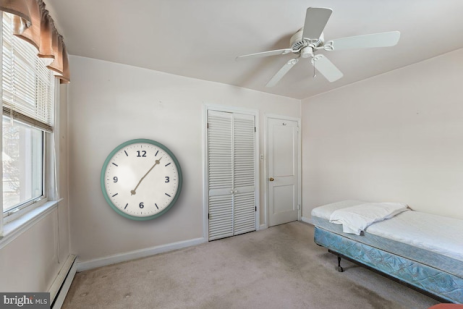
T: 7 h 07 min
